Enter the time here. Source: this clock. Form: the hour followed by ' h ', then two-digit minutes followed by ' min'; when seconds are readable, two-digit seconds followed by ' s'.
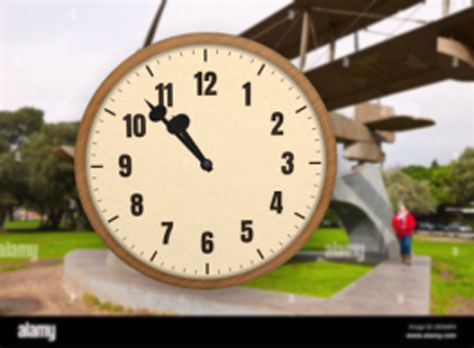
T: 10 h 53 min
